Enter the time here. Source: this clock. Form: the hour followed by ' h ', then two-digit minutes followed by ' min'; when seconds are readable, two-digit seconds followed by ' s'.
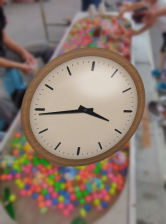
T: 3 h 44 min
